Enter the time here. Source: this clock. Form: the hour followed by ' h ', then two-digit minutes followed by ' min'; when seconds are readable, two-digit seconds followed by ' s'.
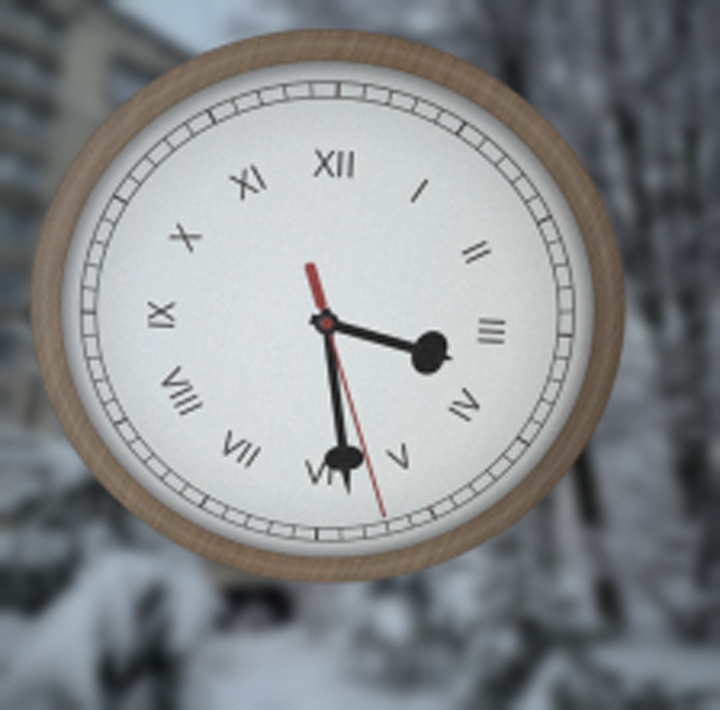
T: 3 h 28 min 27 s
